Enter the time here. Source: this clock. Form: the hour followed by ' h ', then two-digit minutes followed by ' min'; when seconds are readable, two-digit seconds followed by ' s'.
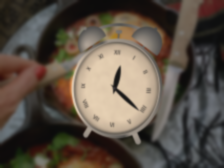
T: 12 h 21 min
